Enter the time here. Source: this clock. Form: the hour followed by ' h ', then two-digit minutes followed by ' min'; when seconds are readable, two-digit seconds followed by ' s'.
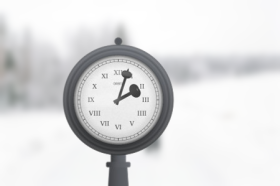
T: 2 h 03 min
